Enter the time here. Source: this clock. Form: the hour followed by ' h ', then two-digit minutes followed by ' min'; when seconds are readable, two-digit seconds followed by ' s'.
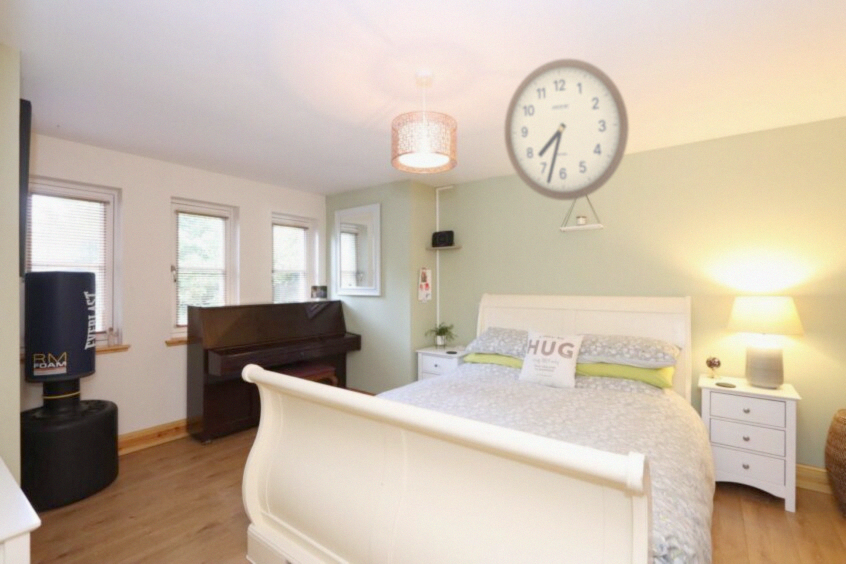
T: 7 h 33 min
